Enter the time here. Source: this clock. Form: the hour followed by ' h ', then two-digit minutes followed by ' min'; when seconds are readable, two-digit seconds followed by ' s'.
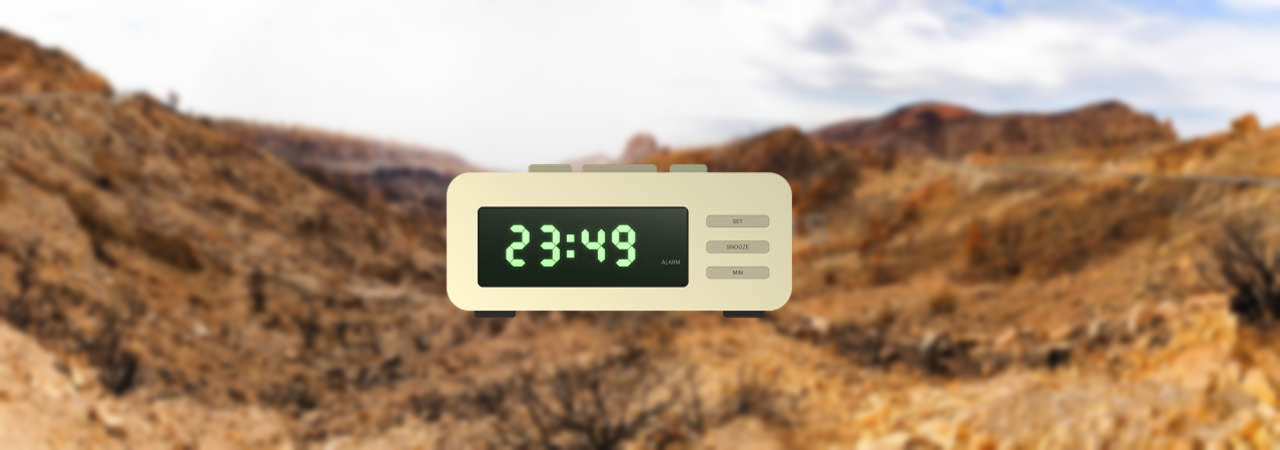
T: 23 h 49 min
